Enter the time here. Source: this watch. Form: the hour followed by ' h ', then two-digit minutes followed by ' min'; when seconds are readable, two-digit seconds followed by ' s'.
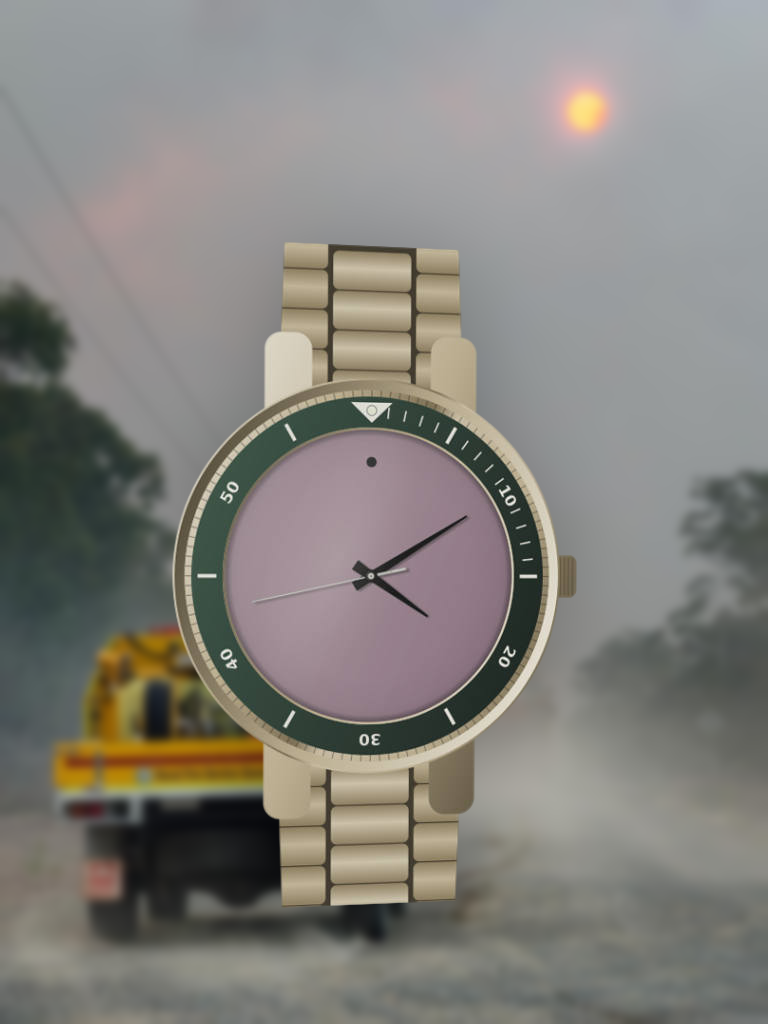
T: 4 h 09 min 43 s
